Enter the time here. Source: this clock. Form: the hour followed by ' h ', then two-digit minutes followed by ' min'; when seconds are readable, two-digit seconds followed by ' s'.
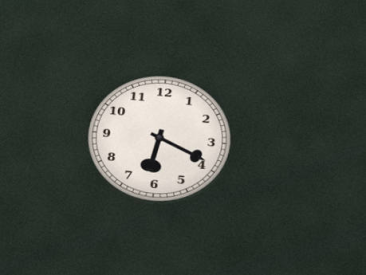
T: 6 h 19 min
